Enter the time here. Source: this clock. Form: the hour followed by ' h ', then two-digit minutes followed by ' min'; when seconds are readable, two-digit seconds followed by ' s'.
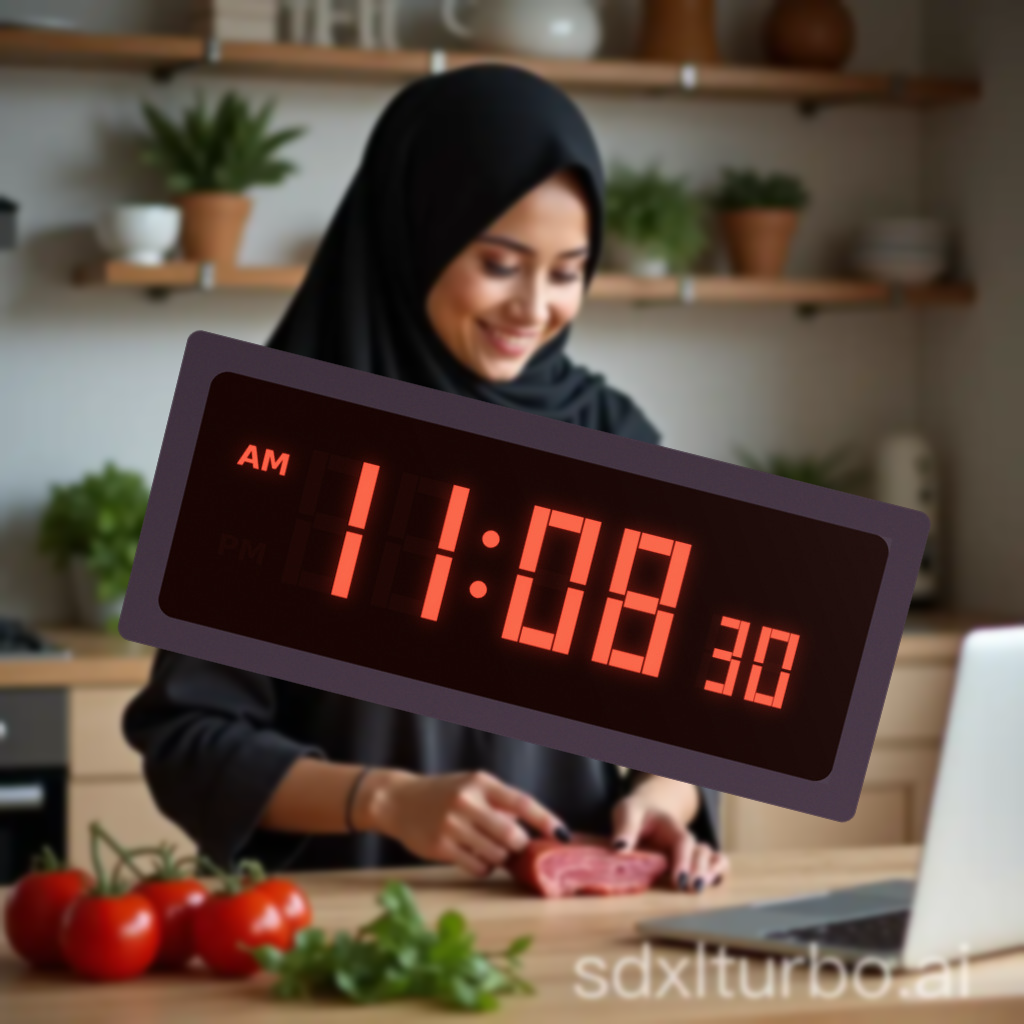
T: 11 h 08 min 30 s
